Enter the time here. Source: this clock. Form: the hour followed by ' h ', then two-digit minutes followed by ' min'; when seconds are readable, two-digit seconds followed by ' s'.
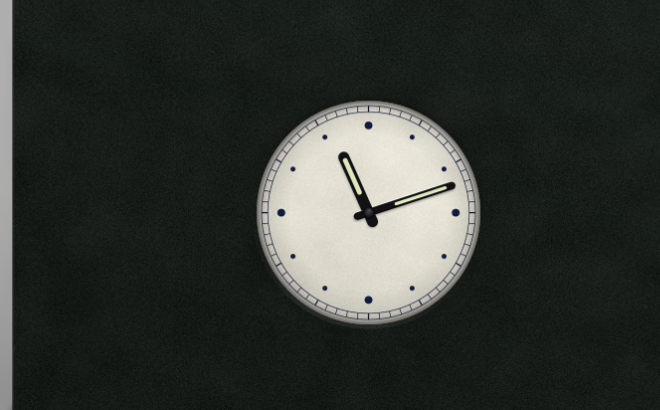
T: 11 h 12 min
